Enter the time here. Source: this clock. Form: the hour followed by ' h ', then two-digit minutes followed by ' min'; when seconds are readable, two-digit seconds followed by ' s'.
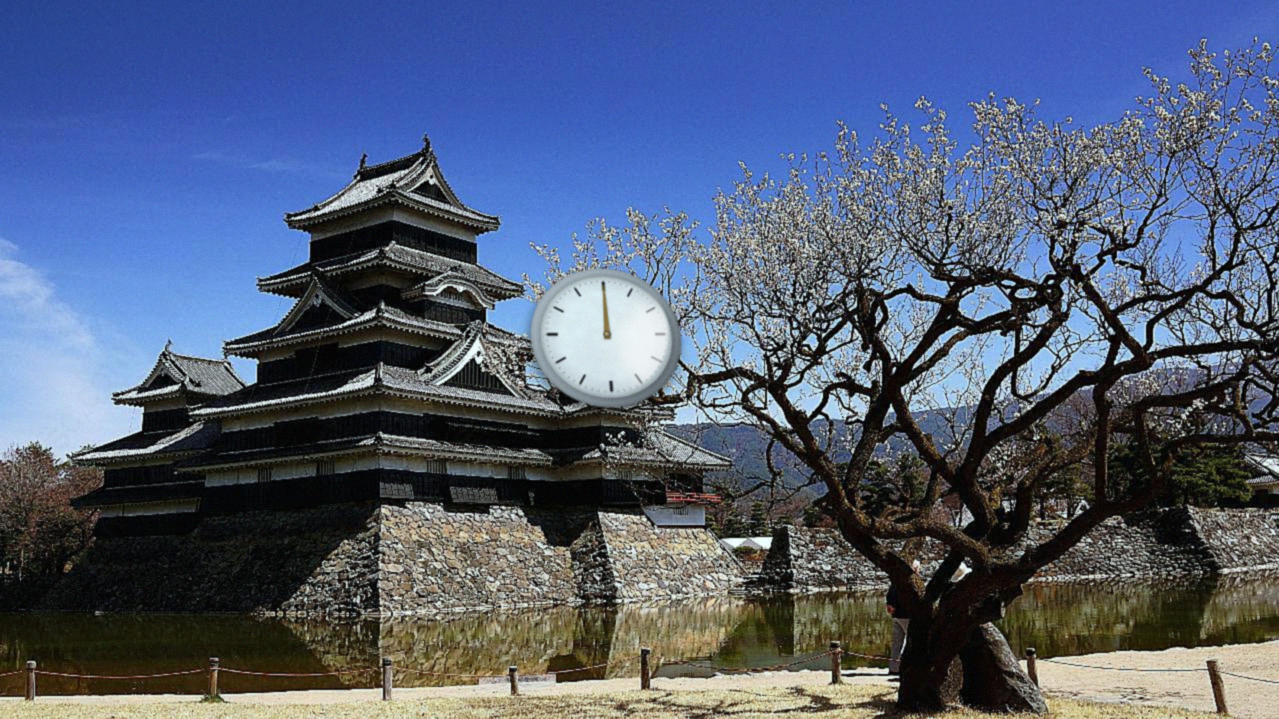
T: 12 h 00 min
